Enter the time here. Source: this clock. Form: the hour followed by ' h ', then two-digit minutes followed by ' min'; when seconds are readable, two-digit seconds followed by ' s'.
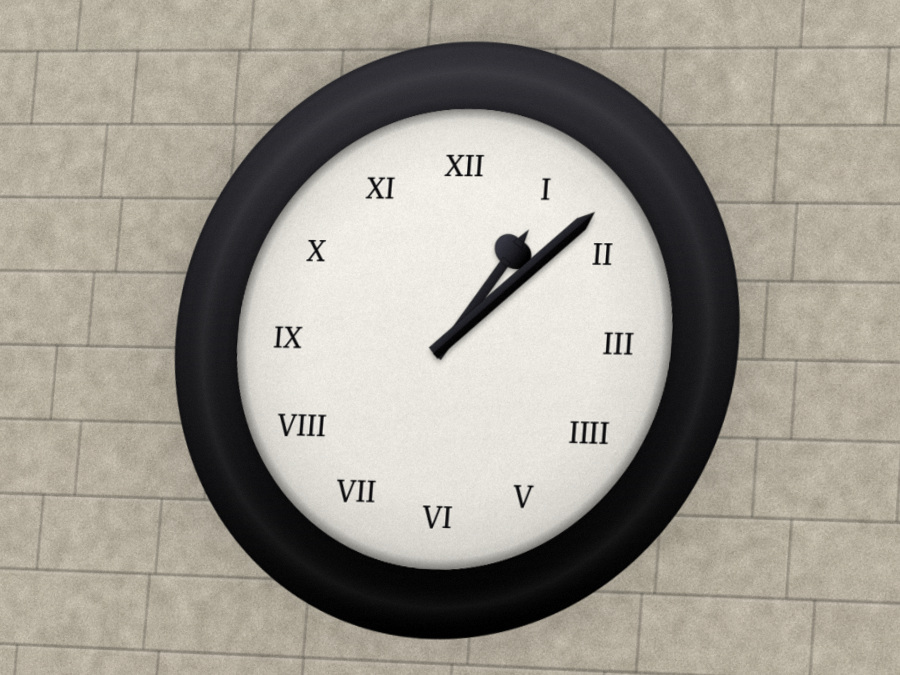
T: 1 h 08 min
